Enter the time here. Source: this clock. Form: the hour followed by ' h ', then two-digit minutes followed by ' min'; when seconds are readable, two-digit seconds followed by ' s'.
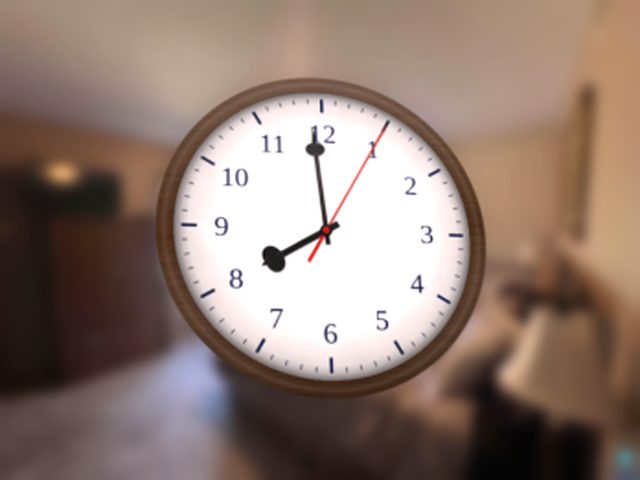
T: 7 h 59 min 05 s
